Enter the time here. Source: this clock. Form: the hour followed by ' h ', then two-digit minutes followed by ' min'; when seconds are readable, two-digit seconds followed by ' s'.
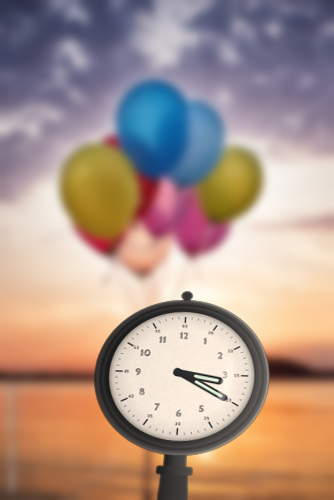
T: 3 h 20 min
